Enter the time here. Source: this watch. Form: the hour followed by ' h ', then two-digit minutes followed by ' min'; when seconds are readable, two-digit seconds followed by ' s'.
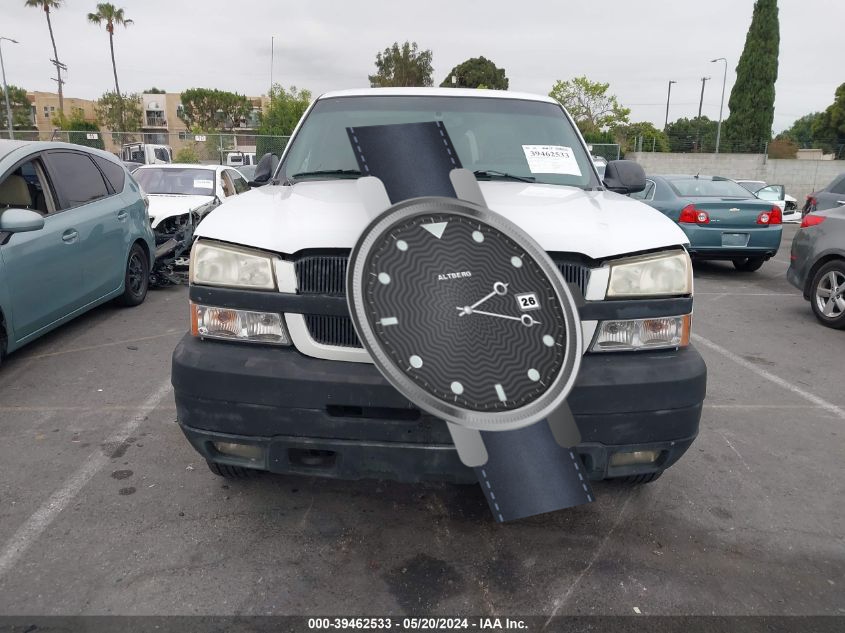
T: 2 h 18 min
